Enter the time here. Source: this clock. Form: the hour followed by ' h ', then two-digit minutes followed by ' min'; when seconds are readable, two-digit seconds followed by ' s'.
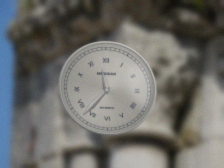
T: 11 h 37 min
